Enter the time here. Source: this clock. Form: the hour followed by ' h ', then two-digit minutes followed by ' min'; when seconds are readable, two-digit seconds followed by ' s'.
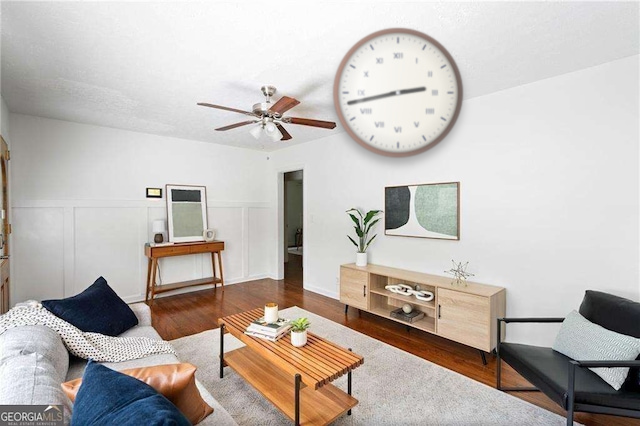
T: 2 h 43 min
